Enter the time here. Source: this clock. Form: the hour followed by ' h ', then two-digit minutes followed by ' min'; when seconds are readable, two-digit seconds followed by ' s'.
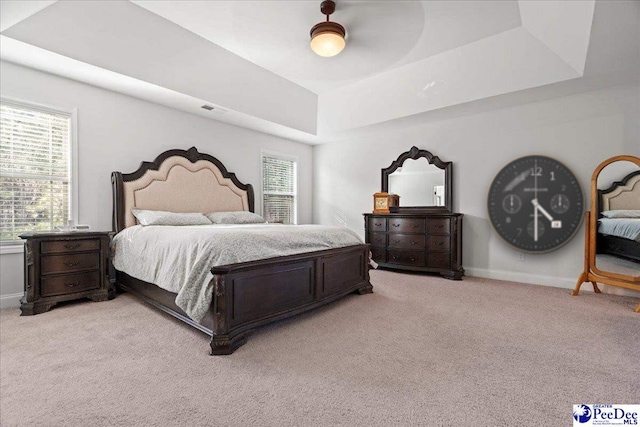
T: 4 h 30 min
